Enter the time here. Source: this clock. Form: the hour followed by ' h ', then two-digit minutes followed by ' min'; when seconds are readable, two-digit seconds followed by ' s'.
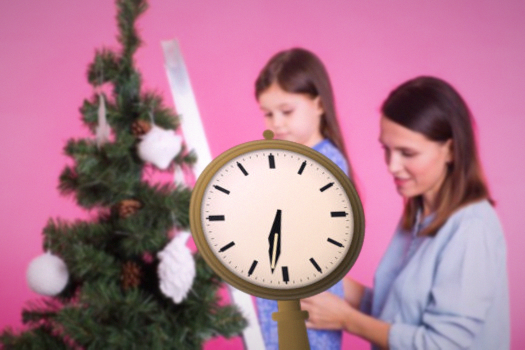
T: 6 h 32 min
